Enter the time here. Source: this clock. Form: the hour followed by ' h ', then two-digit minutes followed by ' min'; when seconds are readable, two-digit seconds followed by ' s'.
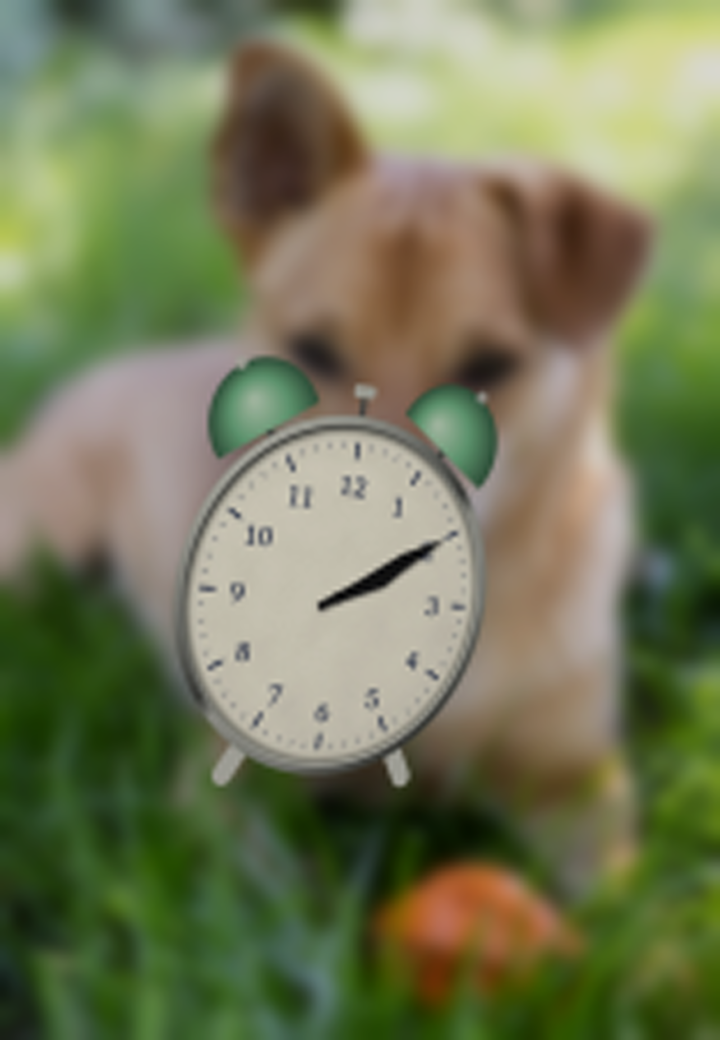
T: 2 h 10 min
